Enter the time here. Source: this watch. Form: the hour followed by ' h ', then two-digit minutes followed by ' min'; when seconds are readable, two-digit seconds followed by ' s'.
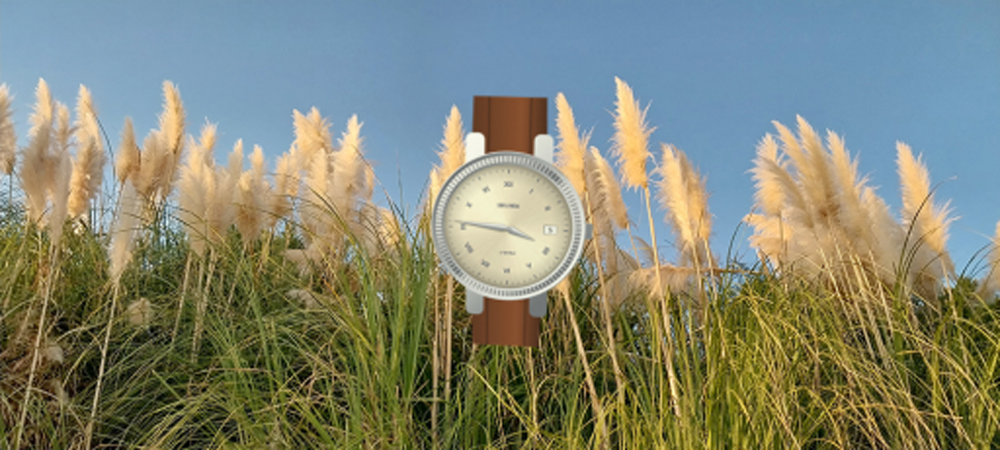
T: 3 h 46 min
